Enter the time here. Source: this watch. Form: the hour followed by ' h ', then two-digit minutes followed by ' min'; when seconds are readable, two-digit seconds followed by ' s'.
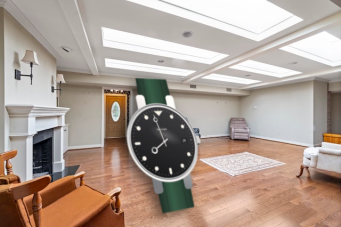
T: 7 h 58 min
